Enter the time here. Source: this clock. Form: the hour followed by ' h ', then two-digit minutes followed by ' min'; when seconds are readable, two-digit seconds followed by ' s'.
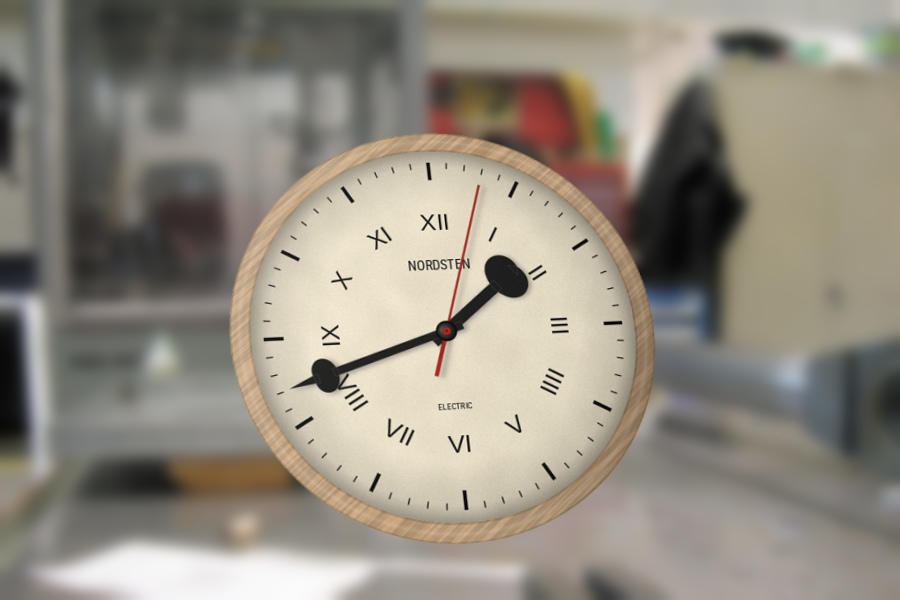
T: 1 h 42 min 03 s
